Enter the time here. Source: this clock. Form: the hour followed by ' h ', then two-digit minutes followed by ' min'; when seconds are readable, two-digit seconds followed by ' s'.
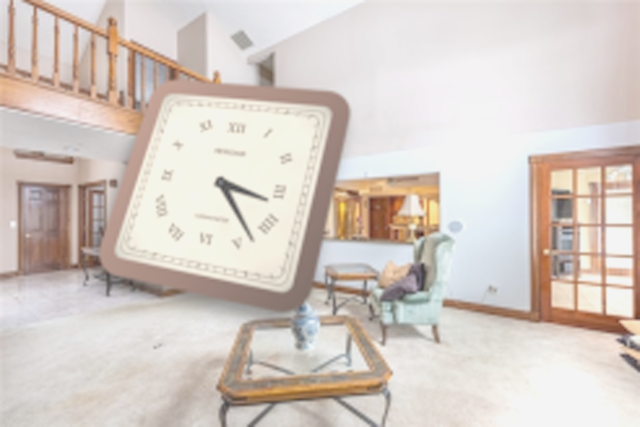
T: 3 h 23 min
